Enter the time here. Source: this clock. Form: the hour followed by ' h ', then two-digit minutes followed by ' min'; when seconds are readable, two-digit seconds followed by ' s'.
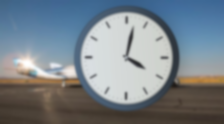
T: 4 h 02 min
